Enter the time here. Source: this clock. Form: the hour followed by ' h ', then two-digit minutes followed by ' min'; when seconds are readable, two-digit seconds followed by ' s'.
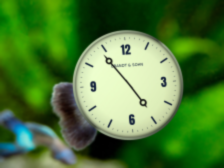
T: 4 h 54 min
